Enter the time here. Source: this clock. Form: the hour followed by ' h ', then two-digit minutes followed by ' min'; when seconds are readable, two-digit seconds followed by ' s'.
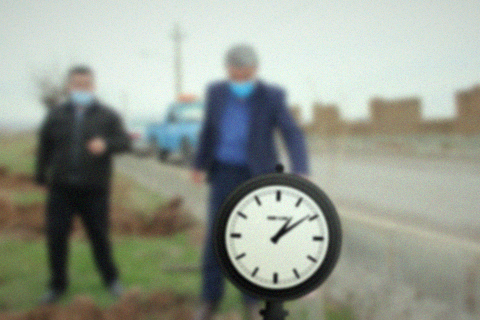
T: 1 h 09 min
